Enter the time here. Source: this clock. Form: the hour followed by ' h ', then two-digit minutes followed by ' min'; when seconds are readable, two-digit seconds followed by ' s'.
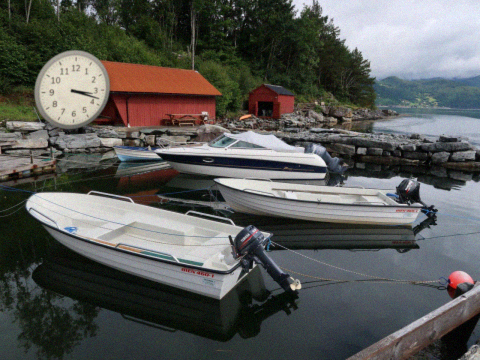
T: 3 h 18 min
